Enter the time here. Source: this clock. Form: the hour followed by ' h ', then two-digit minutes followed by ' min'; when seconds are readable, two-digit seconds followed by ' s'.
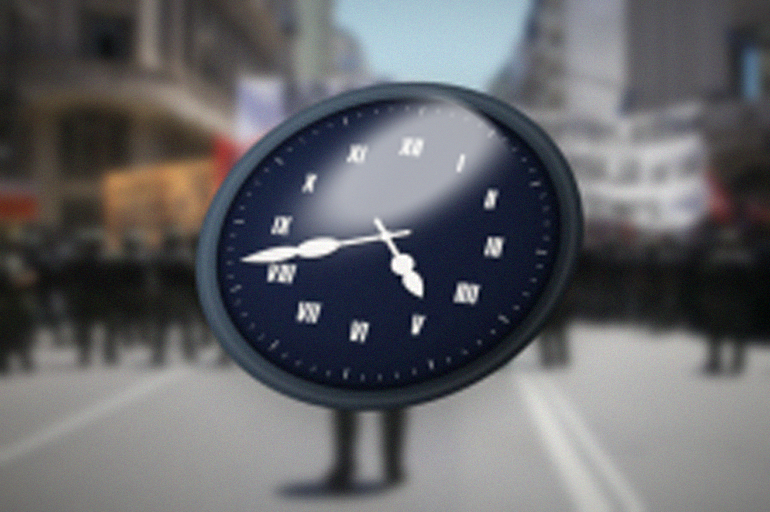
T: 4 h 42 min
